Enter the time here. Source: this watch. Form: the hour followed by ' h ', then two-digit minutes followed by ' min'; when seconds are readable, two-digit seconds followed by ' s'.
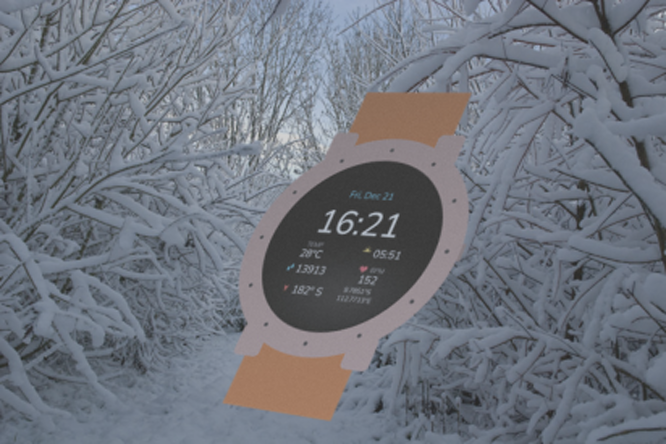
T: 16 h 21 min
